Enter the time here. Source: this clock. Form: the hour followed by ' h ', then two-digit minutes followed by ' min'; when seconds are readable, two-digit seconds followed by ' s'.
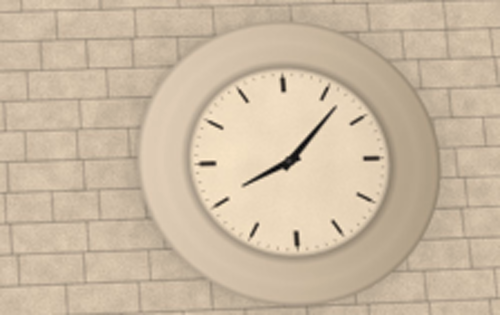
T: 8 h 07 min
